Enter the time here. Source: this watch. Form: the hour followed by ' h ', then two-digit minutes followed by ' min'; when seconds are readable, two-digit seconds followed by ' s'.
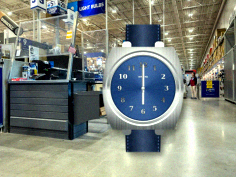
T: 6 h 00 min
